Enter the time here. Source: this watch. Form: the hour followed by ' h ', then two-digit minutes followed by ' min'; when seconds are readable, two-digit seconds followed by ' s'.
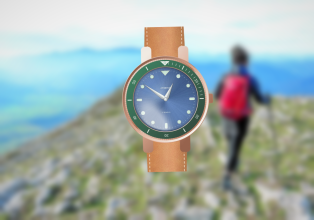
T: 12 h 51 min
